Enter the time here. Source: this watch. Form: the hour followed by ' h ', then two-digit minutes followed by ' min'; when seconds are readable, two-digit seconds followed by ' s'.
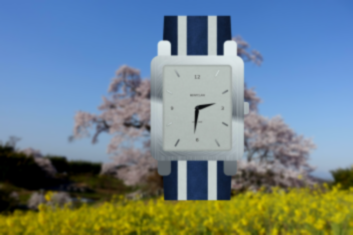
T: 2 h 31 min
